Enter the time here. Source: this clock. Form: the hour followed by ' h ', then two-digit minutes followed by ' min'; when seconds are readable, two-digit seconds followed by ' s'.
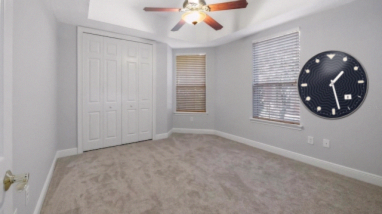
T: 1 h 28 min
